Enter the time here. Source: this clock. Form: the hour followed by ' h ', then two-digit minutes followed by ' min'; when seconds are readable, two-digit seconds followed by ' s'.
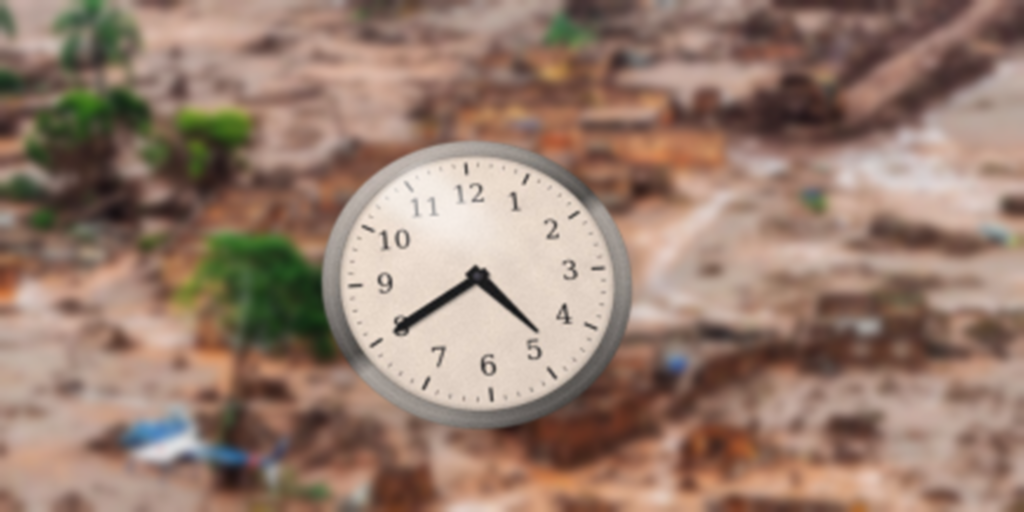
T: 4 h 40 min
